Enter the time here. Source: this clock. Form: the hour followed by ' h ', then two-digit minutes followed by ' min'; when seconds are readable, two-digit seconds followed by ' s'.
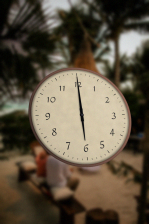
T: 6 h 00 min
